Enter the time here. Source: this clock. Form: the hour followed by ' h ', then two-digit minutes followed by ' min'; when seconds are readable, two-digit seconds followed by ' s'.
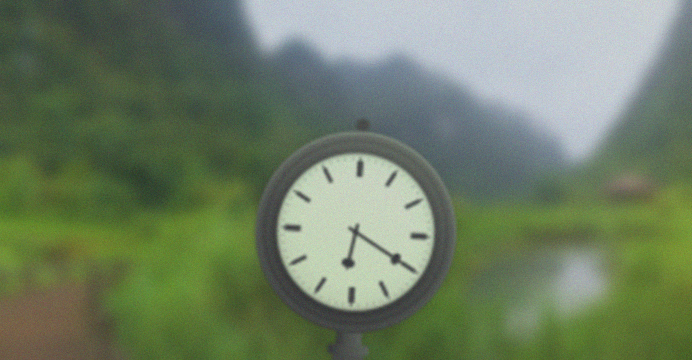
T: 6 h 20 min
